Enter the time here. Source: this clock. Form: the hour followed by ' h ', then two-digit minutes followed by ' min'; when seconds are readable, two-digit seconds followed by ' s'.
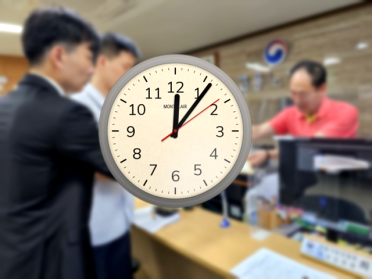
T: 12 h 06 min 09 s
